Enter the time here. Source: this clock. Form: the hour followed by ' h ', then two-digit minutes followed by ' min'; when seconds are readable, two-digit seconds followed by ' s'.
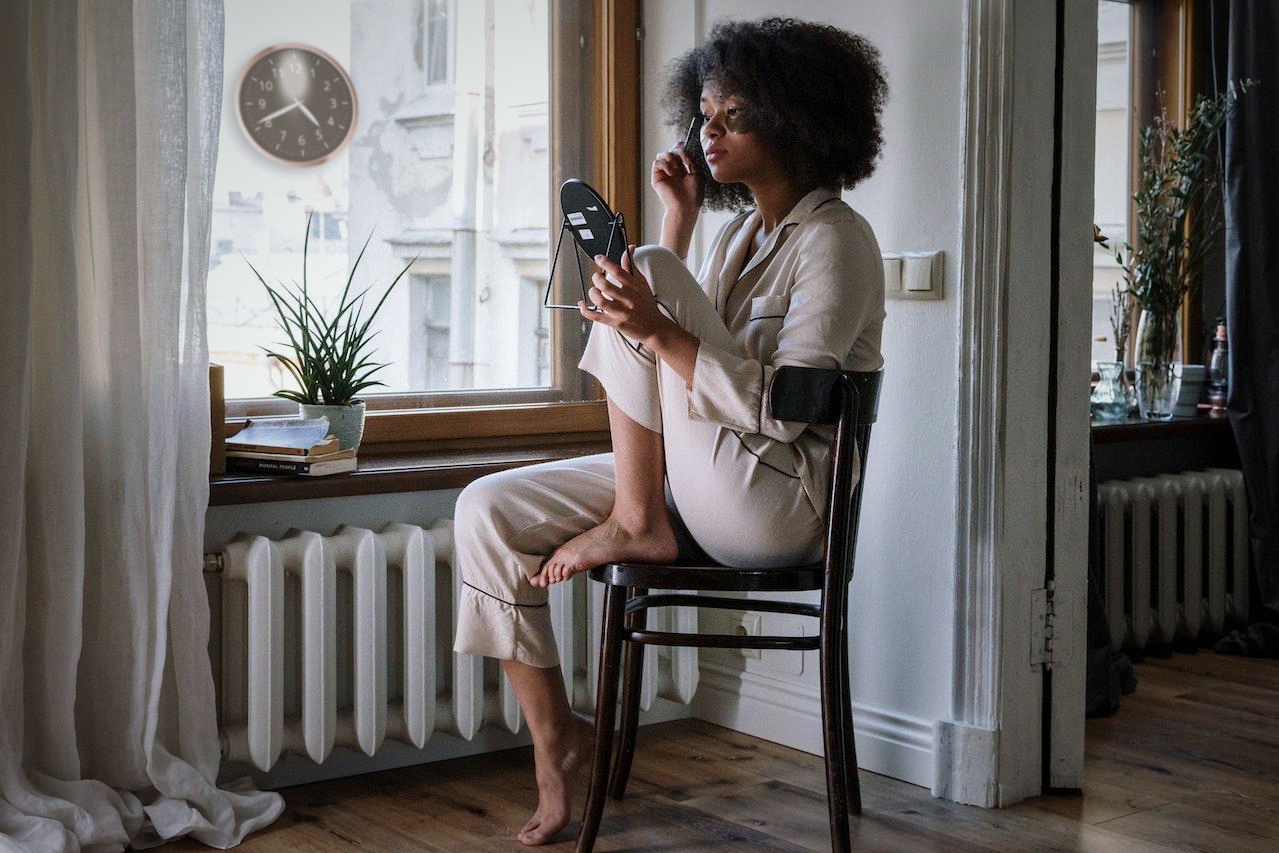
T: 4 h 41 min
